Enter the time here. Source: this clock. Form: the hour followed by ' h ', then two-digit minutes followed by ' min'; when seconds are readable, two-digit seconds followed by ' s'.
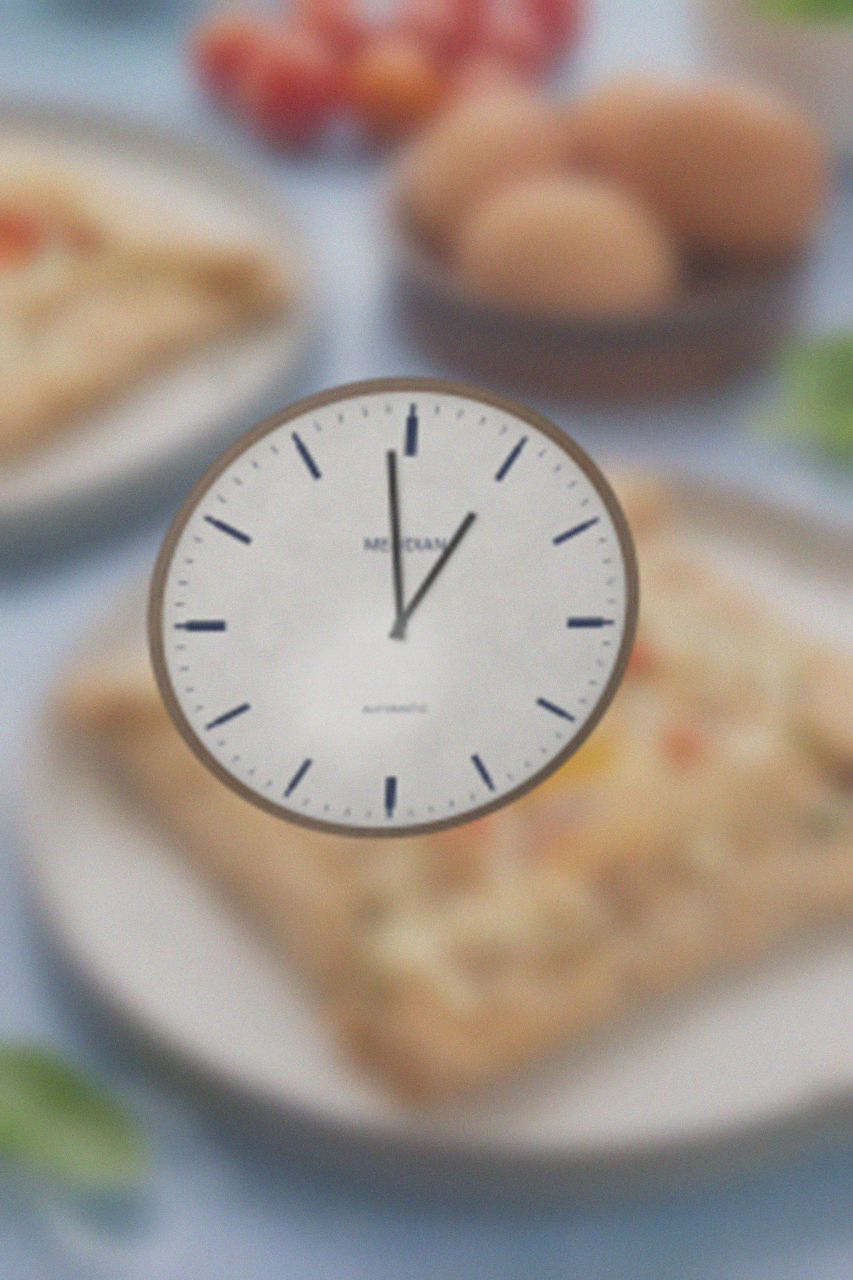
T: 12 h 59 min
